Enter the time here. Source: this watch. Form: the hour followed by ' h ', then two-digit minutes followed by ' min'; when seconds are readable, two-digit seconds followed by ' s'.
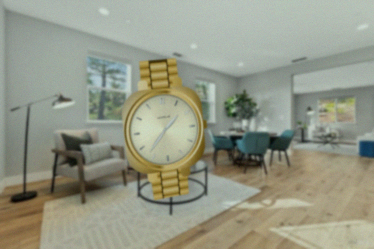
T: 1 h 37 min
